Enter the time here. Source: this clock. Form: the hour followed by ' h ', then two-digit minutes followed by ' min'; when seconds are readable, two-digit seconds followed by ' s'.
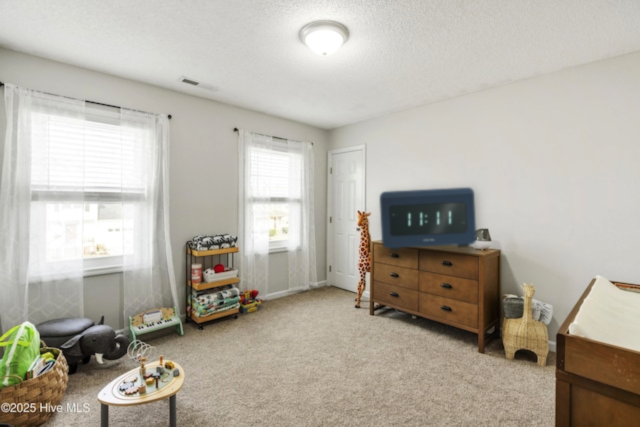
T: 11 h 11 min
